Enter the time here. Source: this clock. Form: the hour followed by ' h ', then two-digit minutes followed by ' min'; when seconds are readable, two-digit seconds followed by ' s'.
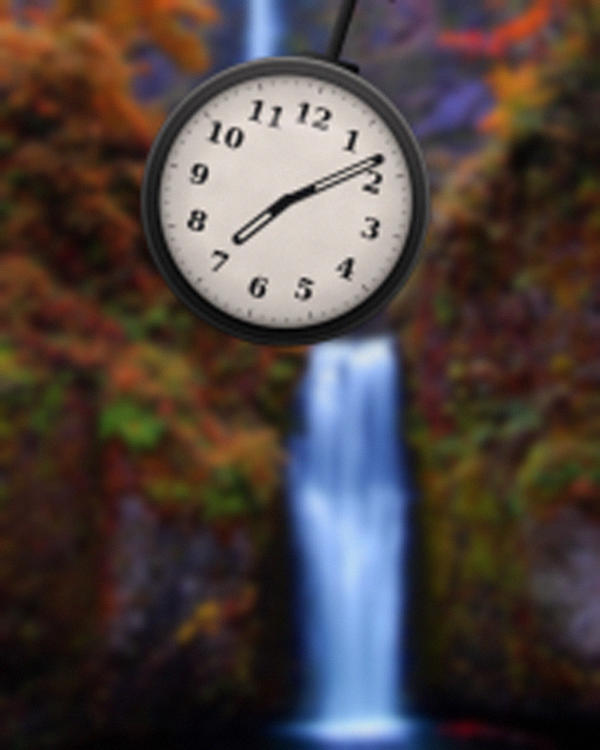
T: 7 h 08 min
